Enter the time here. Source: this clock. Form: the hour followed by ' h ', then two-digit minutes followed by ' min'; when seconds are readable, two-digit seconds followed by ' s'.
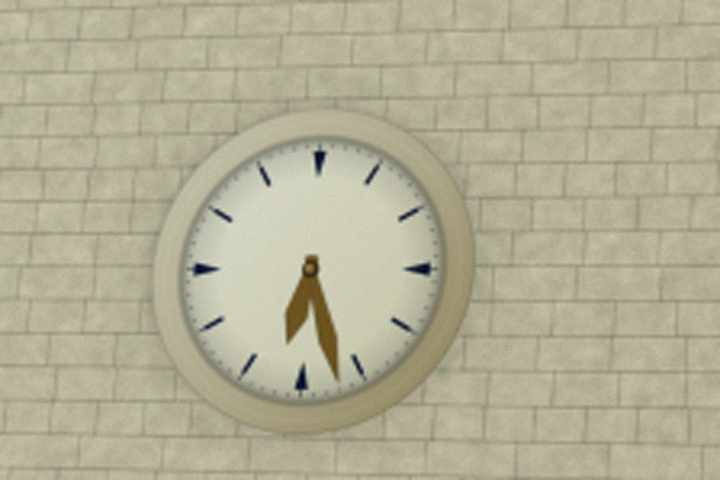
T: 6 h 27 min
